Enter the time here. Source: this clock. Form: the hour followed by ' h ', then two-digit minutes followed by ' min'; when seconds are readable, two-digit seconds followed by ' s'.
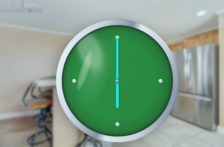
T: 6 h 00 min
